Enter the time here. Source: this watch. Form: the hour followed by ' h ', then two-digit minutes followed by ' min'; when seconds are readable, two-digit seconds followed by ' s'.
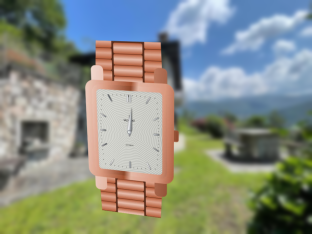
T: 12 h 01 min
